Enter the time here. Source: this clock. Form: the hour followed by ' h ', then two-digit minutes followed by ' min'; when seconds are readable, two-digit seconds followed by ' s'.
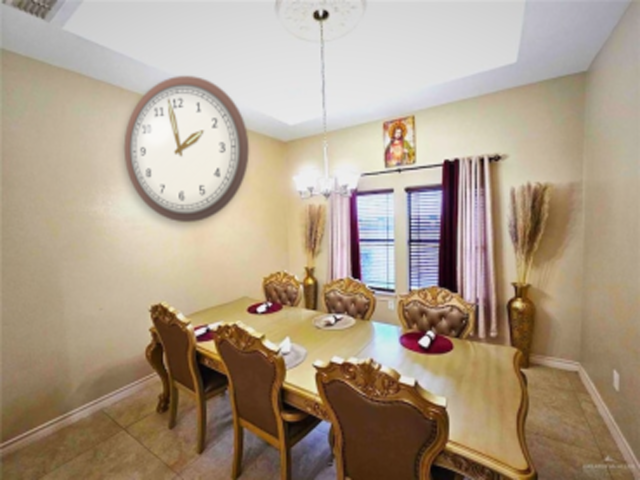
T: 1 h 58 min
